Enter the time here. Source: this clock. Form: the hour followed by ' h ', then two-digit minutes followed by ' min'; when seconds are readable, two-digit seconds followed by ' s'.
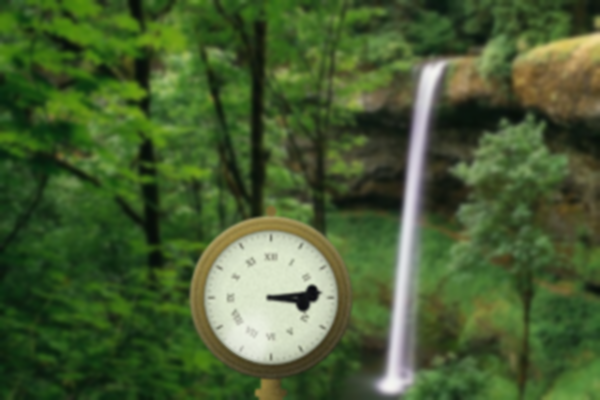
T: 3 h 14 min
